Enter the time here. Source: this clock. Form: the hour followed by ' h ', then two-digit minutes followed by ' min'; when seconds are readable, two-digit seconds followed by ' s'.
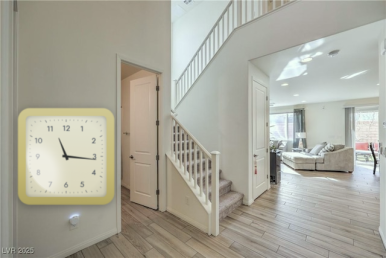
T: 11 h 16 min
